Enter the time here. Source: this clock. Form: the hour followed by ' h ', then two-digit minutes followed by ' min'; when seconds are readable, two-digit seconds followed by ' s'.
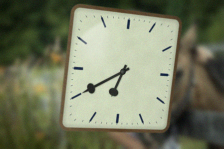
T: 6 h 40 min
